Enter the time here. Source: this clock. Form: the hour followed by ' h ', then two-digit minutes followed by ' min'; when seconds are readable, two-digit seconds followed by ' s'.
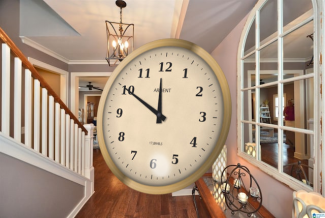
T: 11 h 50 min
